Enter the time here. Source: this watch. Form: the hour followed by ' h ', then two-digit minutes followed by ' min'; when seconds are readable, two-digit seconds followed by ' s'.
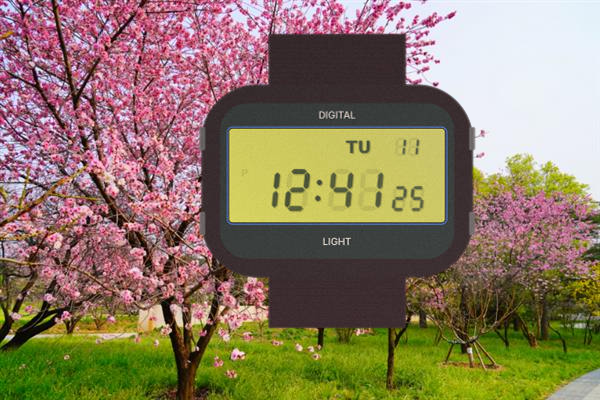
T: 12 h 41 min 25 s
